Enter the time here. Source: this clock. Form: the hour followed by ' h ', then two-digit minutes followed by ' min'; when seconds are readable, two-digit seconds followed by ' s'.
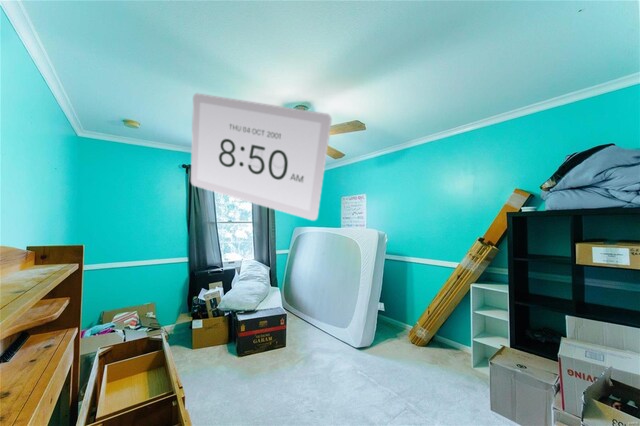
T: 8 h 50 min
